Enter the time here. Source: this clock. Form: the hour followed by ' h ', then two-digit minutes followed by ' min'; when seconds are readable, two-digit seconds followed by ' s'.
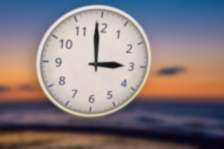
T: 2 h 59 min
